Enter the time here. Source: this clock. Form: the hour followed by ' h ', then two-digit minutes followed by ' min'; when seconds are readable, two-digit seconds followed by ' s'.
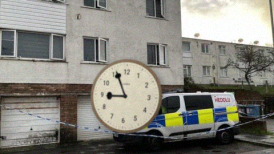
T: 8 h 56 min
